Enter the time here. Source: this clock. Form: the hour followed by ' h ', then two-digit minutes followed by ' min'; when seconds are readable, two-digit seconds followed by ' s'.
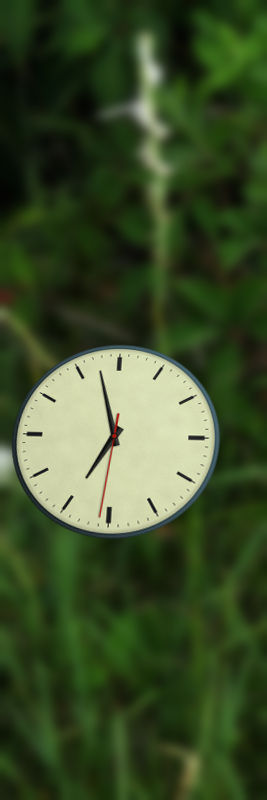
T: 6 h 57 min 31 s
